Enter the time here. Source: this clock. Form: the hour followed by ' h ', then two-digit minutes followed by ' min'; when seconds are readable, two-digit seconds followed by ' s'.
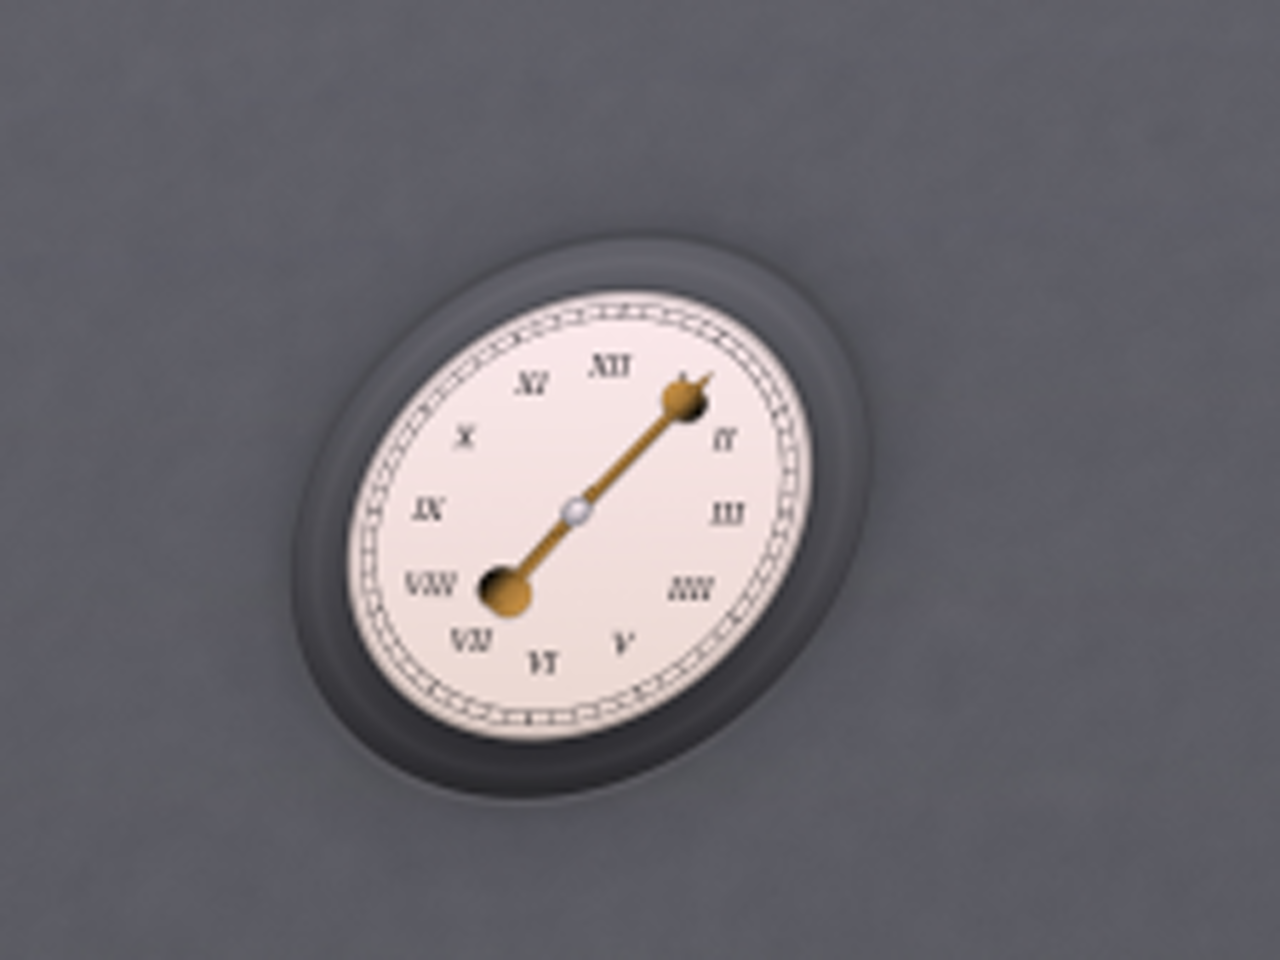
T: 7 h 06 min
